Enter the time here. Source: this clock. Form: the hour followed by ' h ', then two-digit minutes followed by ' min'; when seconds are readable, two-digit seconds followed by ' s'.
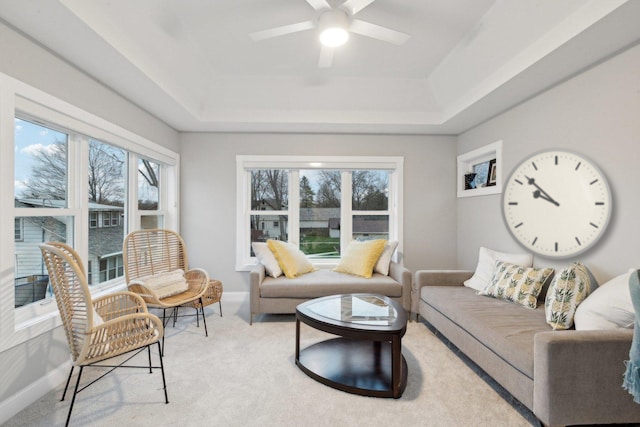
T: 9 h 52 min
